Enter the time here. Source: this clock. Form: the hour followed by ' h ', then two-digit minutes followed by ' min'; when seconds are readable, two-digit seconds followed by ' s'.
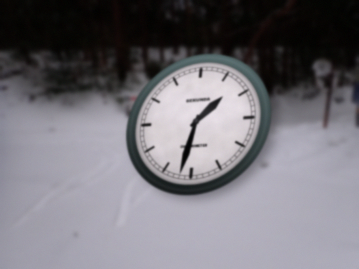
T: 1 h 32 min
